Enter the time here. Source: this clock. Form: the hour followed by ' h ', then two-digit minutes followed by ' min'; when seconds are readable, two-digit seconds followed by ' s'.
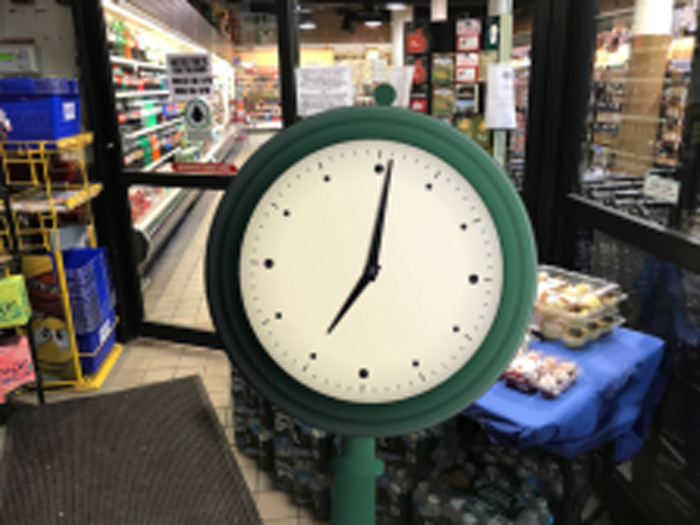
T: 7 h 01 min
